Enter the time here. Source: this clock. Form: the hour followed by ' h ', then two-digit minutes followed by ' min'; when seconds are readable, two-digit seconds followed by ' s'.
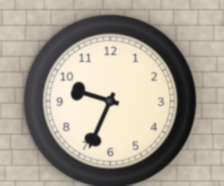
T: 9 h 34 min
